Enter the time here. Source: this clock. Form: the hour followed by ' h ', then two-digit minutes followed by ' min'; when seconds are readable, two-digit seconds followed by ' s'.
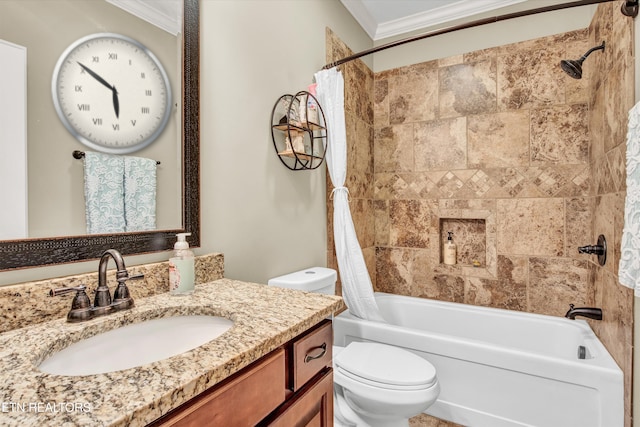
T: 5 h 51 min
